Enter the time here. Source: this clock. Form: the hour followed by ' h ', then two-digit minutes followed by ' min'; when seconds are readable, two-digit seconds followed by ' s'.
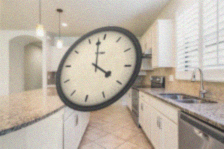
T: 3 h 58 min
